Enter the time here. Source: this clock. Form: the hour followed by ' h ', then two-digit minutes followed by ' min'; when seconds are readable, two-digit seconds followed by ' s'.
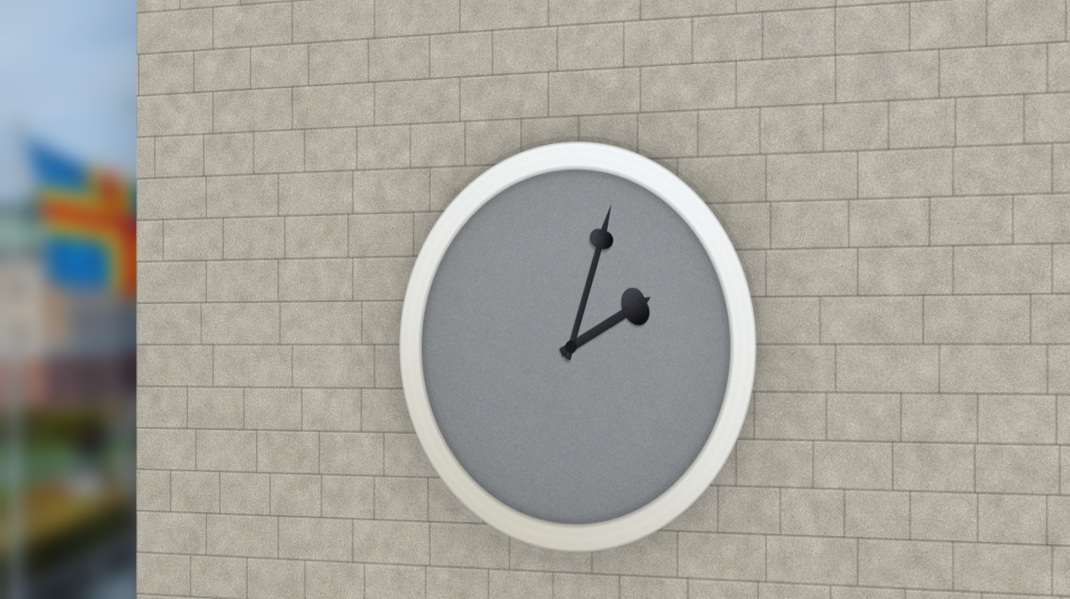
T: 2 h 03 min
